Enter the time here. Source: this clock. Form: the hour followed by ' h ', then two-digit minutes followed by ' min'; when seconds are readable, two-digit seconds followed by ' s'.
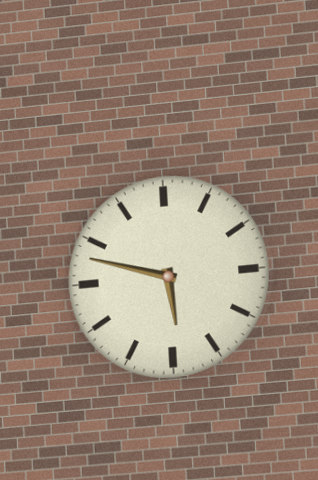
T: 5 h 48 min
